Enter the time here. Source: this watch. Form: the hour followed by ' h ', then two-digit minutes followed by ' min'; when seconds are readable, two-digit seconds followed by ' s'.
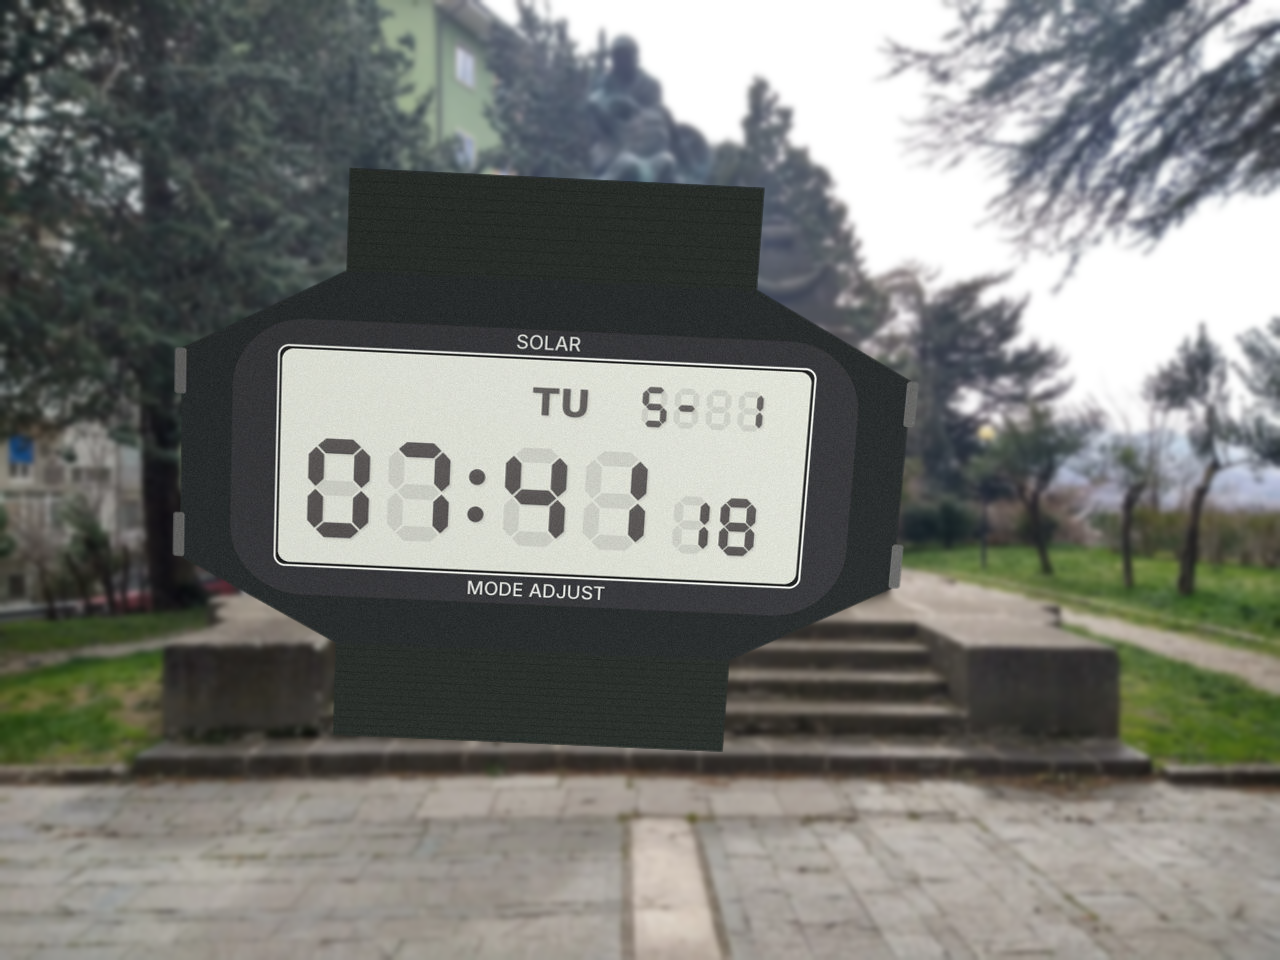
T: 7 h 41 min 18 s
